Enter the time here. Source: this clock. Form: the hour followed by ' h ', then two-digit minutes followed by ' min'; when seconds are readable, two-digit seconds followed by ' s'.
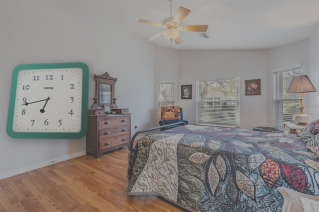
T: 6 h 43 min
